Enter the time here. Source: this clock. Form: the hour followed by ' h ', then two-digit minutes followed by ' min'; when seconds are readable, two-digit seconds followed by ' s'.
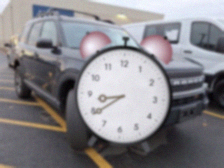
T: 8 h 39 min
